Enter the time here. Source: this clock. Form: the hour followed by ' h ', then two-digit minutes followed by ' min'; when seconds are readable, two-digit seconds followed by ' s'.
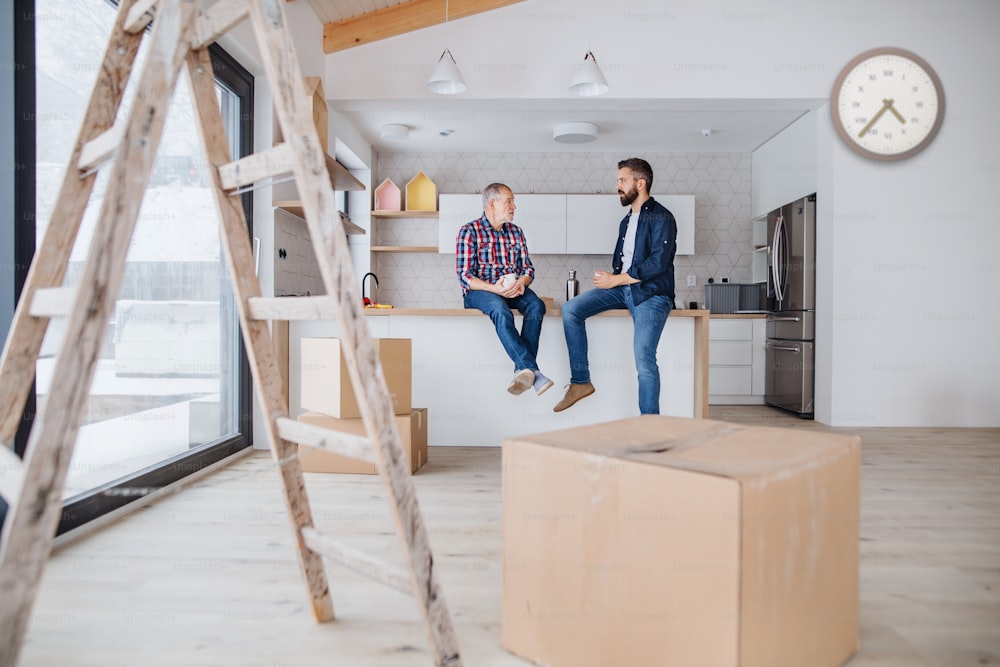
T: 4 h 37 min
